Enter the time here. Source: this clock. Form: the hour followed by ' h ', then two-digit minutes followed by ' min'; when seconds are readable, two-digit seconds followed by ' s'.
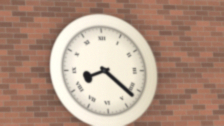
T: 8 h 22 min
